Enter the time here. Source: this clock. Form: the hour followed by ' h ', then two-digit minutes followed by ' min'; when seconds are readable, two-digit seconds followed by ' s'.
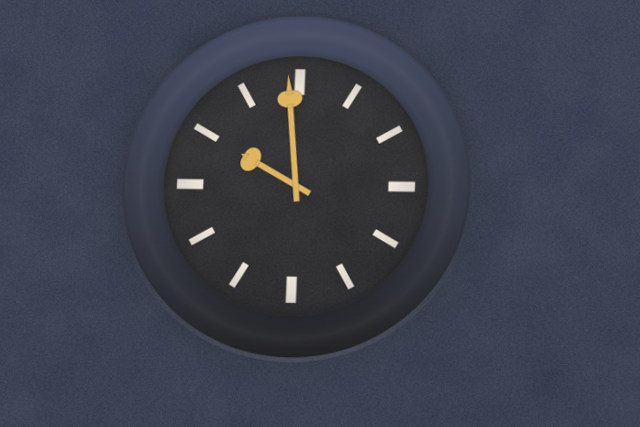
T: 9 h 59 min
